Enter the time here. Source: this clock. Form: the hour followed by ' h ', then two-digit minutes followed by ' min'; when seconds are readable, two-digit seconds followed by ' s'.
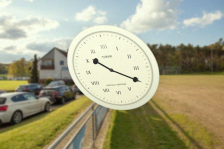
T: 10 h 20 min
